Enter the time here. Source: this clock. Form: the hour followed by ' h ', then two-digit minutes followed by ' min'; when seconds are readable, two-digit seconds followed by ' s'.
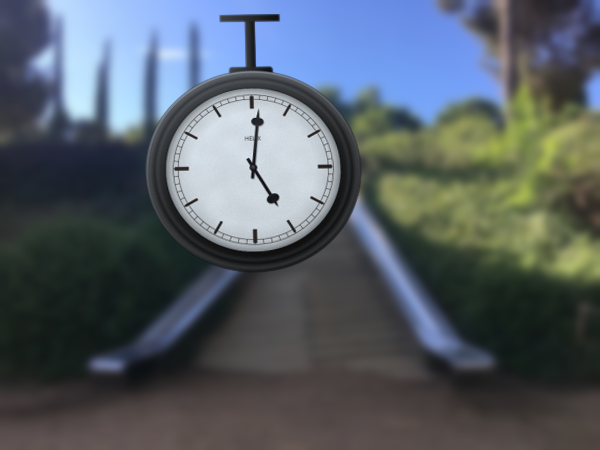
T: 5 h 01 min
